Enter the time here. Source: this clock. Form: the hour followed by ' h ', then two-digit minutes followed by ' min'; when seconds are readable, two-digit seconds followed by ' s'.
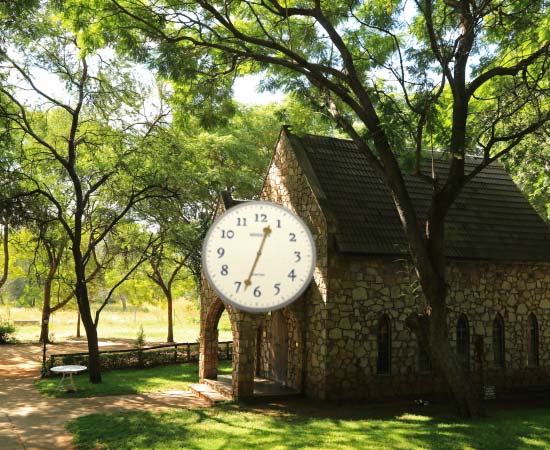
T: 12 h 33 min
